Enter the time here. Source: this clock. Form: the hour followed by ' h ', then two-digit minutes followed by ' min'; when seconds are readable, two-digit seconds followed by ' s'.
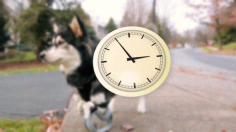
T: 2 h 55 min
